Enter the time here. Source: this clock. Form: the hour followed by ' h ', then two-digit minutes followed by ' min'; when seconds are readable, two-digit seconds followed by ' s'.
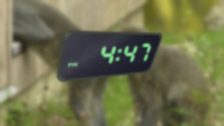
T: 4 h 47 min
